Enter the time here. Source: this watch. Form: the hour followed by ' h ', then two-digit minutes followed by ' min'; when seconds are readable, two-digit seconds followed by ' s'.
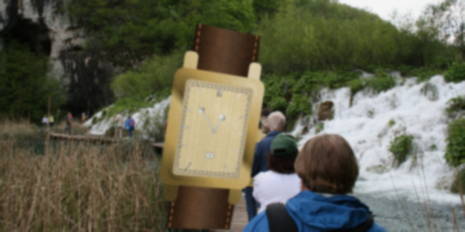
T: 12 h 53 min
